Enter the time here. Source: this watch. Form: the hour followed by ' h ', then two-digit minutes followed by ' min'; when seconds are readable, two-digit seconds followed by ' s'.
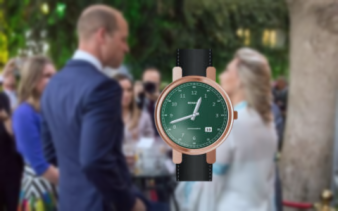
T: 12 h 42 min
